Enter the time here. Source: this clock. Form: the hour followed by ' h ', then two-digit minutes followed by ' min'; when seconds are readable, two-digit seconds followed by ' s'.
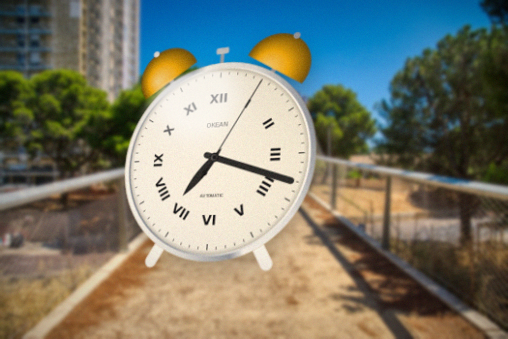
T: 7 h 18 min 05 s
